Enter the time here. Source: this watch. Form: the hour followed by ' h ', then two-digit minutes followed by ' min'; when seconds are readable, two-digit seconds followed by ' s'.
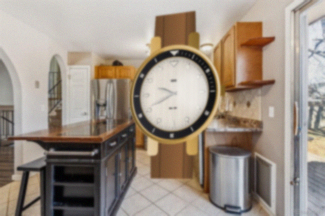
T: 9 h 41 min
